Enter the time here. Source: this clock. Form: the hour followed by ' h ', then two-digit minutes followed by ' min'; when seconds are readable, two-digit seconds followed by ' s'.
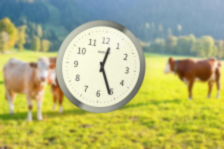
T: 12 h 26 min
